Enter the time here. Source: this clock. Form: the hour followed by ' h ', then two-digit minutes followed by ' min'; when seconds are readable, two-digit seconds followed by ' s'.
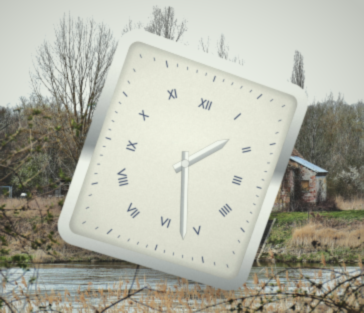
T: 1 h 27 min
